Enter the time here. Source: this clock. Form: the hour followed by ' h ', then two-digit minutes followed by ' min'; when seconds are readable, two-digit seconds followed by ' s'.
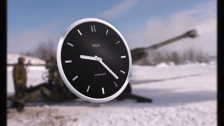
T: 9 h 23 min
